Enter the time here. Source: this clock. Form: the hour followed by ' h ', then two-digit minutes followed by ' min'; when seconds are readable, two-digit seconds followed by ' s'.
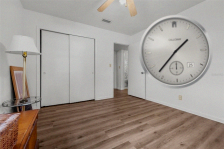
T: 1 h 37 min
